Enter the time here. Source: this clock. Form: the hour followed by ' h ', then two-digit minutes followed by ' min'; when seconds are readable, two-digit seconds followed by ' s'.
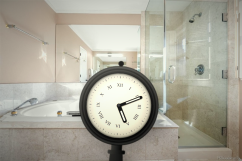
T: 5 h 11 min
